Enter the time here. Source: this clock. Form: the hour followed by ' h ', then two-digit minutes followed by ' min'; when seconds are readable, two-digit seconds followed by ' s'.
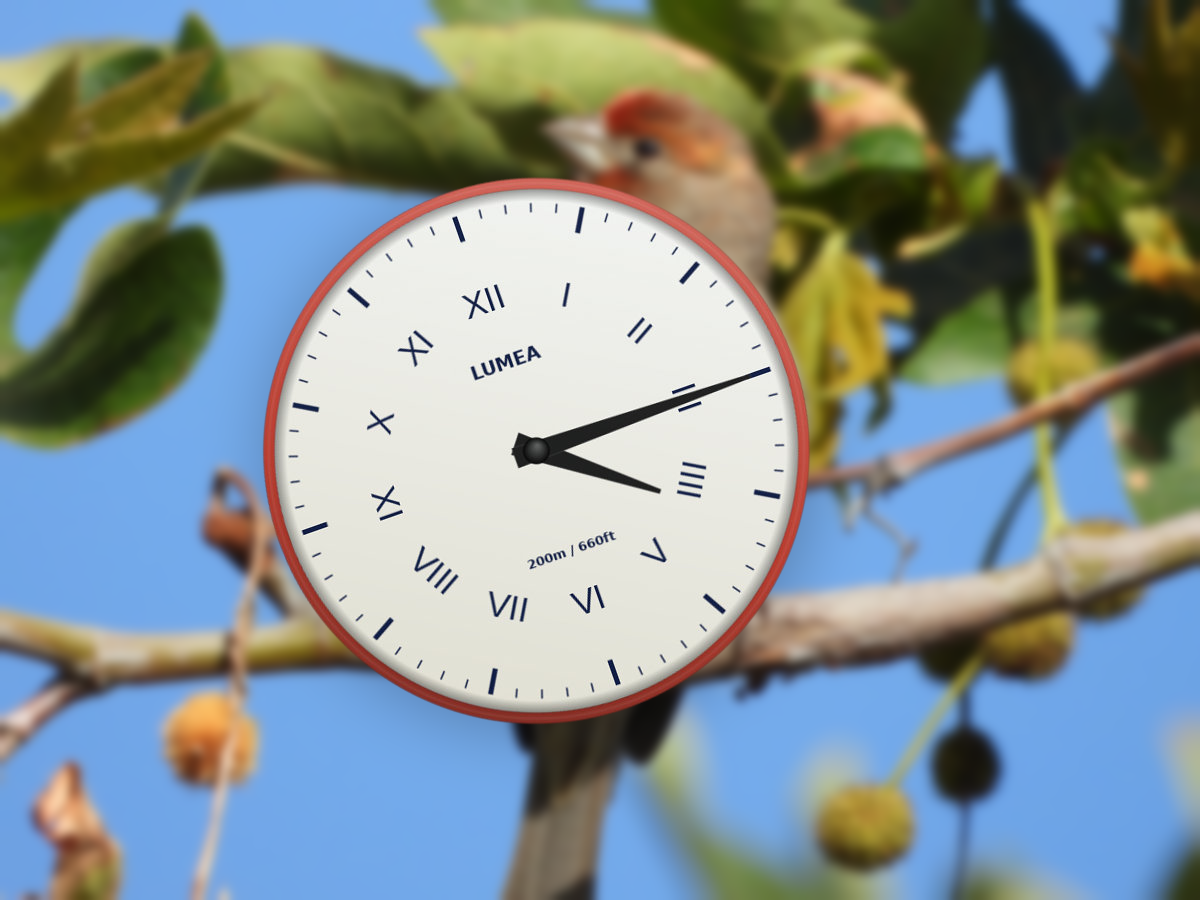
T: 4 h 15 min
